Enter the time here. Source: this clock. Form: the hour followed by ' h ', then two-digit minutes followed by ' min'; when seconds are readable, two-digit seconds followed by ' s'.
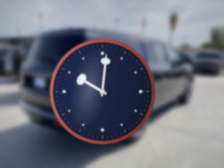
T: 10 h 01 min
